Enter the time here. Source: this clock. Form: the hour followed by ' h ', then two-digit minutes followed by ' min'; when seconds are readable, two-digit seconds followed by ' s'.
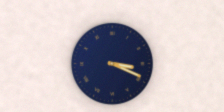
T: 3 h 19 min
